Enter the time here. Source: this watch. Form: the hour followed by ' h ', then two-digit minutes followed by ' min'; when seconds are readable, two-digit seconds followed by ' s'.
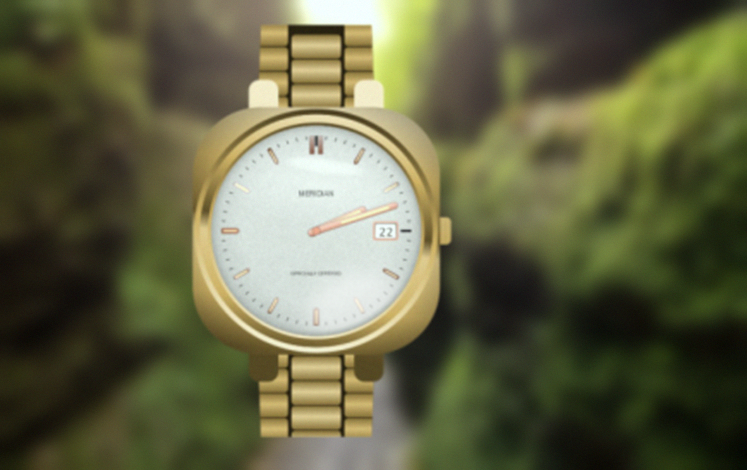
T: 2 h 12 min
